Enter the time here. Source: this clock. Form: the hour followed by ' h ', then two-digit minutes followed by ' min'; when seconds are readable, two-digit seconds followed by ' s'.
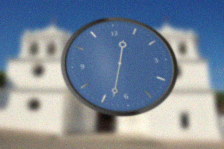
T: 12 h 33 min
